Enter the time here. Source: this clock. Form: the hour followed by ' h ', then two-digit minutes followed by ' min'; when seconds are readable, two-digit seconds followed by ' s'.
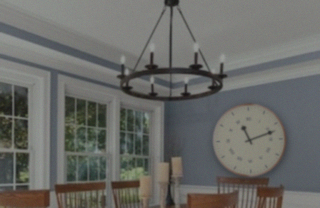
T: 11 h 12 min
